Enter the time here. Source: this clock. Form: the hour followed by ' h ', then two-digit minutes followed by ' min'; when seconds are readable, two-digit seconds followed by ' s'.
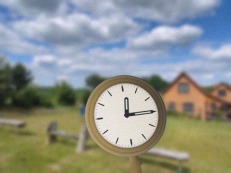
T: 12 h 15 min
